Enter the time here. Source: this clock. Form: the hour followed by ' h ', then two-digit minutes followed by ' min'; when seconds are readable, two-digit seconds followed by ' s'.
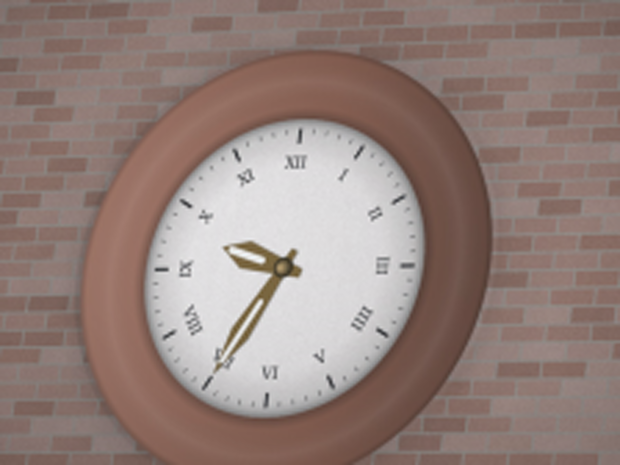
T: 9 h 35 min
